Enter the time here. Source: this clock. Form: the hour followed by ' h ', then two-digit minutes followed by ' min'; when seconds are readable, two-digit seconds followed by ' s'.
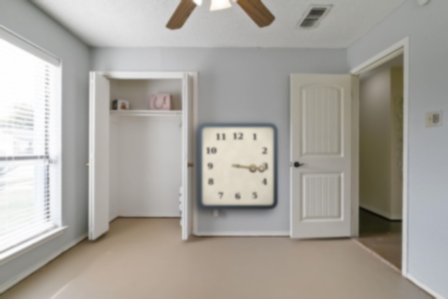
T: 3 h 16 min
